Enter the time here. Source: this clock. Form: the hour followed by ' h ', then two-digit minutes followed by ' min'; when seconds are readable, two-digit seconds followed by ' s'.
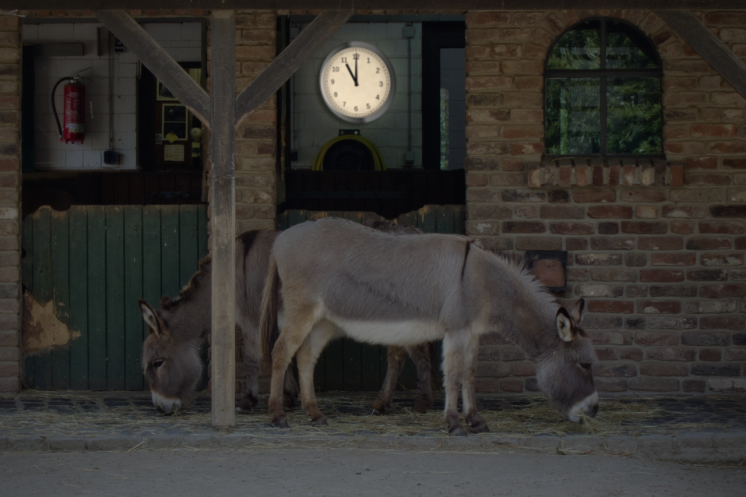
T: 11 h 00 min
